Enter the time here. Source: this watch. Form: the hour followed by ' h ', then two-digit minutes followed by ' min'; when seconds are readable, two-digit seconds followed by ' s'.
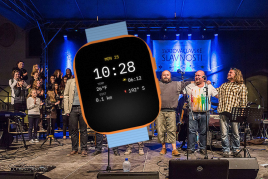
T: 10 h 28 min
